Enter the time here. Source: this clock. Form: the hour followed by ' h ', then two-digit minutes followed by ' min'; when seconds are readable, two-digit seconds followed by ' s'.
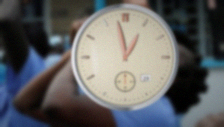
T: 12 h 58 min
